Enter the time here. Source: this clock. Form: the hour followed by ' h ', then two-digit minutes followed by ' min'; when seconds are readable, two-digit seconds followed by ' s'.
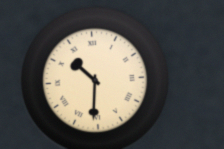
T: 10 h 31 min
